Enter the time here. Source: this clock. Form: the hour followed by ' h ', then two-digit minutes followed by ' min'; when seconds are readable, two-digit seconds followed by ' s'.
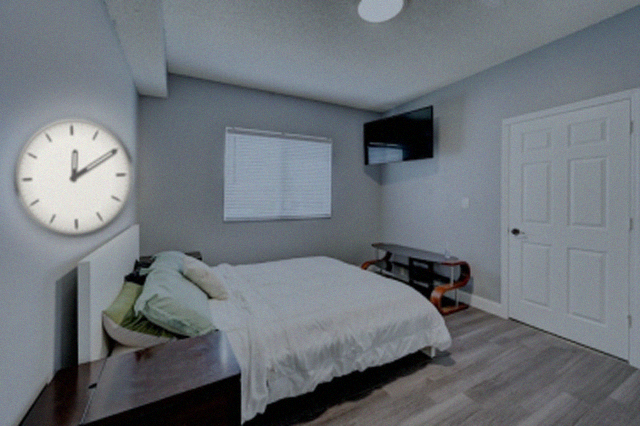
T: 12 h 10 min
